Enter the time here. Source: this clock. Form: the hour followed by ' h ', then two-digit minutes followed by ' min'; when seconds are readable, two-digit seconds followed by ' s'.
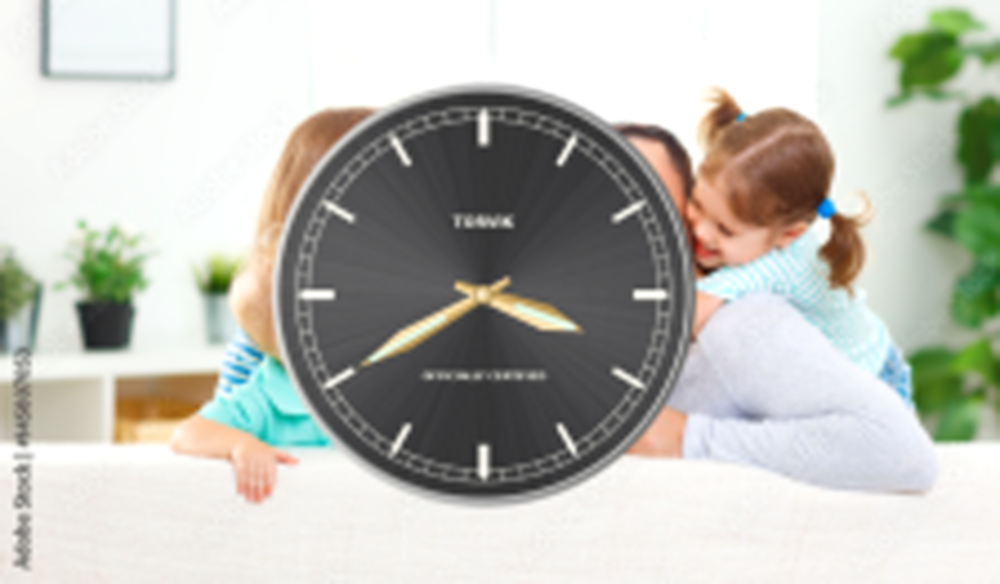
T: 3 h 40 min
